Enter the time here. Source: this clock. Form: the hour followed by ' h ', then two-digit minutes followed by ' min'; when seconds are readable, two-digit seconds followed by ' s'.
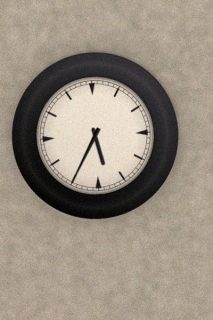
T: 5 h 35 min
